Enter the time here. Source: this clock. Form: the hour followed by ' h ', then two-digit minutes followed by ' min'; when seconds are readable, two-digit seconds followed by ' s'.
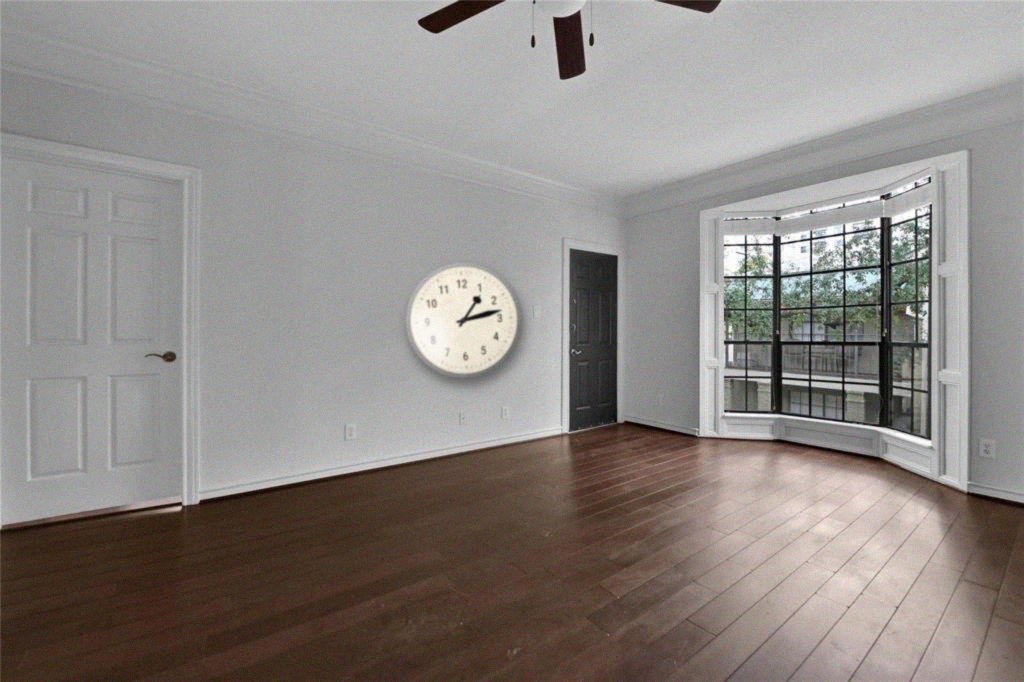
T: 1 h 13 min
